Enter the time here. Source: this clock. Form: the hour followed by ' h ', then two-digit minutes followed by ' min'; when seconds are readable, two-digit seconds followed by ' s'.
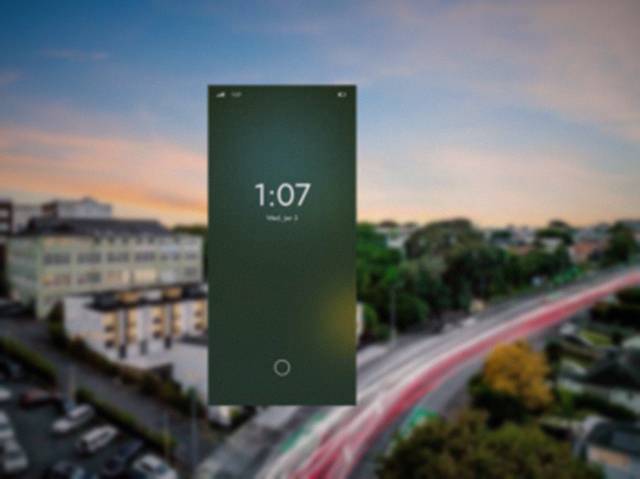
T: 1 h 07 min
